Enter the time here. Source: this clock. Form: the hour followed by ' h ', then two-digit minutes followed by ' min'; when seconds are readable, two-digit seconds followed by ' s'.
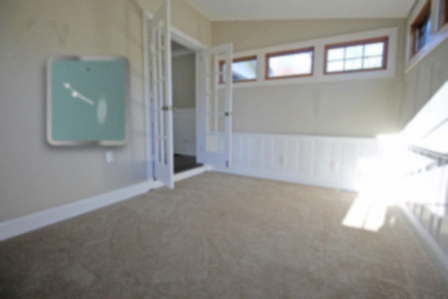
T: 9 h 51 min
